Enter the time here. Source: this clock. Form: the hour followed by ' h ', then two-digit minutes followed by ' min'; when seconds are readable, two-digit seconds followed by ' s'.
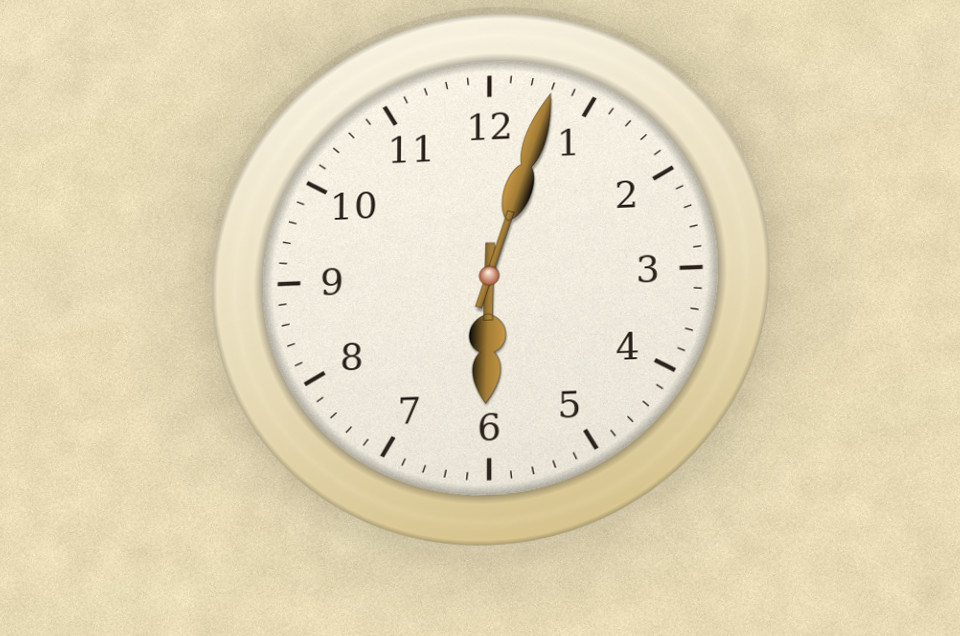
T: 6 h 03 min
